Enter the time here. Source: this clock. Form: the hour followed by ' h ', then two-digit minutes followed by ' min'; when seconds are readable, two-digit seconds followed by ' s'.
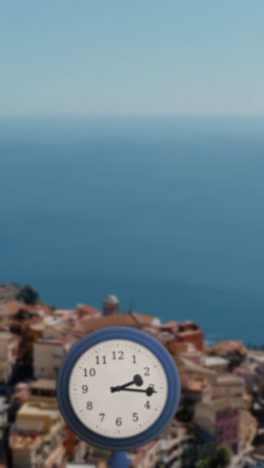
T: 2 h 16 min
